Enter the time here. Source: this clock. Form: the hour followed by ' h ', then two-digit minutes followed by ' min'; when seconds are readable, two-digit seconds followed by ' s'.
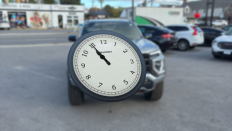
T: 10 h 55 min
